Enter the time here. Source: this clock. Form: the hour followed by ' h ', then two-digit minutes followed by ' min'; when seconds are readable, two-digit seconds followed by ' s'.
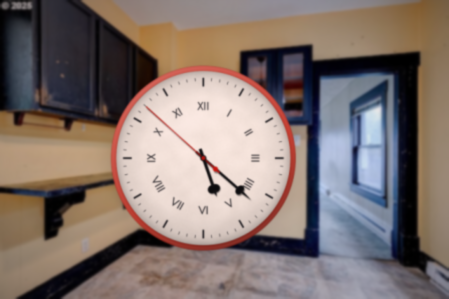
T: 5 h 21 min 52 s
